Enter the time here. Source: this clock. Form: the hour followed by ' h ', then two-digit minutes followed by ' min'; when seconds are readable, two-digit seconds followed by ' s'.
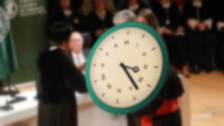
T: 3 h 23 min
